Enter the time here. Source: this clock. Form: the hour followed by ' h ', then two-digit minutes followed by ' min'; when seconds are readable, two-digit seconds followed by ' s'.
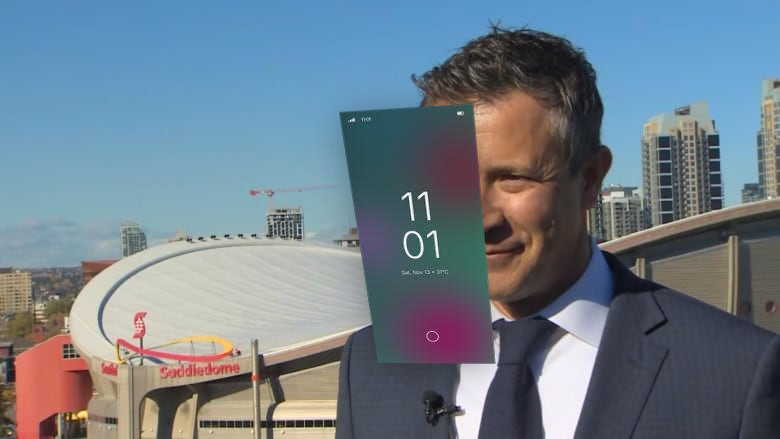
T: 11 h 01 min
